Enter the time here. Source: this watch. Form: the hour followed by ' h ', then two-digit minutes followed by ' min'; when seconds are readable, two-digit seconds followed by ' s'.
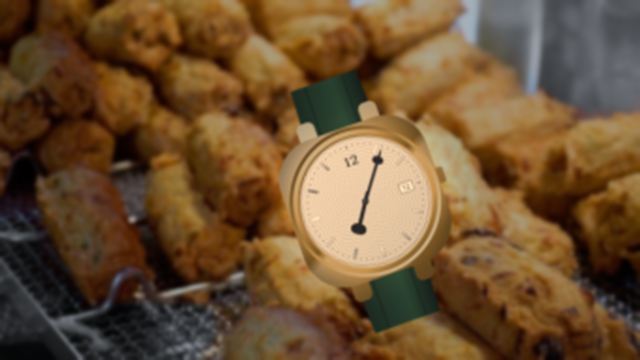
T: 7 h 06 min
